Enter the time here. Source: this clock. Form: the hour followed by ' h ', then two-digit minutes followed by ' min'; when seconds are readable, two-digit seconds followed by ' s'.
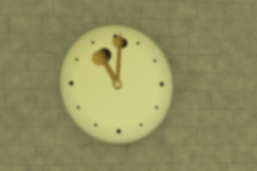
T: 11 h 01 min
